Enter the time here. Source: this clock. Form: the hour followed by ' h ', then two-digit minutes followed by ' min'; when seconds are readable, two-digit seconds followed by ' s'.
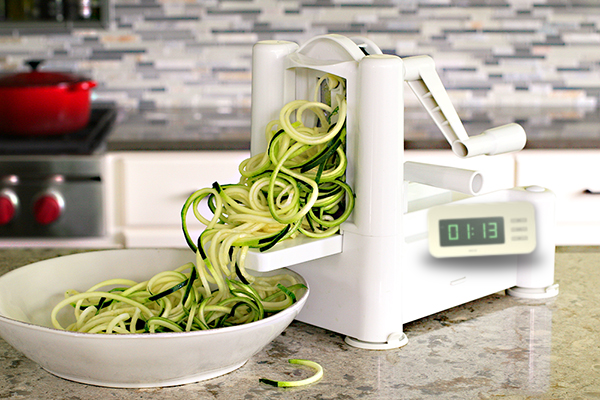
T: 1 h 13 min
